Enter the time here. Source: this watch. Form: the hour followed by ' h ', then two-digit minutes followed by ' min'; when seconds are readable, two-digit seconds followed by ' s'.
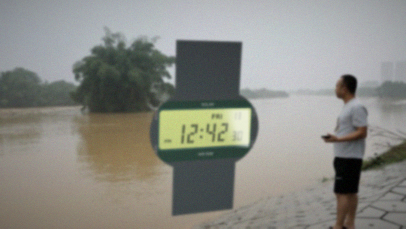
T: 12 h 42 min
